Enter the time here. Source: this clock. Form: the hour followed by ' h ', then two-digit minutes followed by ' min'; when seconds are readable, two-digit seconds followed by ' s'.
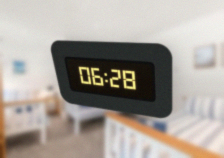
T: 6 h 28 min
